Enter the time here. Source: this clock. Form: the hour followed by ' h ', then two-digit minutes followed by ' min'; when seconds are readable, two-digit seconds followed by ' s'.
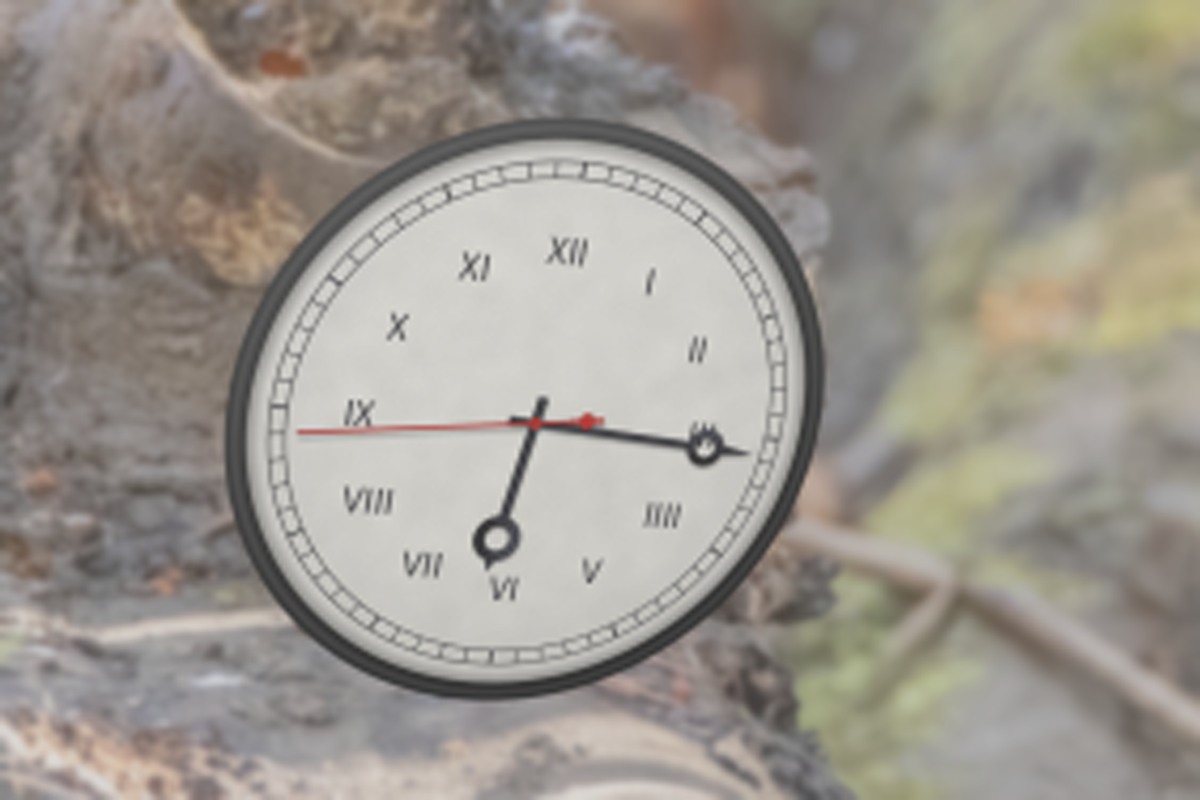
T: 6 h 15 min 44 s
